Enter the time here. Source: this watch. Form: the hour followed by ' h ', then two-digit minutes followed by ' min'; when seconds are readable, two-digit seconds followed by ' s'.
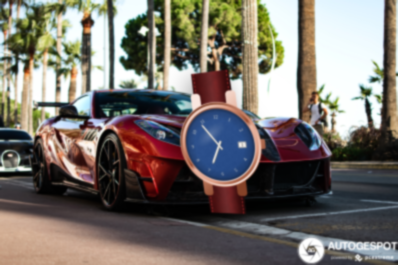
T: 6 h 54 min
